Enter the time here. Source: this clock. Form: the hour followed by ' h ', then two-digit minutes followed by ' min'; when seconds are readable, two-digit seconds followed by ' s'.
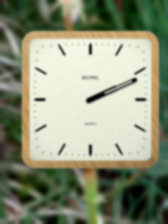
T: 2 h 11 min
